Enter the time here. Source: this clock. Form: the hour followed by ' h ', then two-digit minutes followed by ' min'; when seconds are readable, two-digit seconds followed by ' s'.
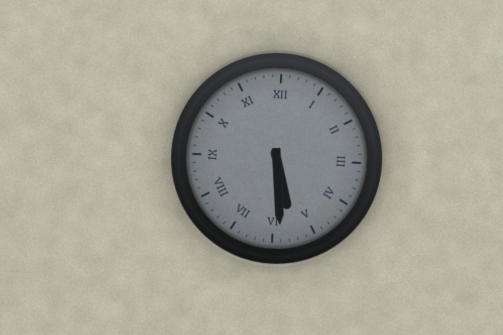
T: 5 h 29 min
